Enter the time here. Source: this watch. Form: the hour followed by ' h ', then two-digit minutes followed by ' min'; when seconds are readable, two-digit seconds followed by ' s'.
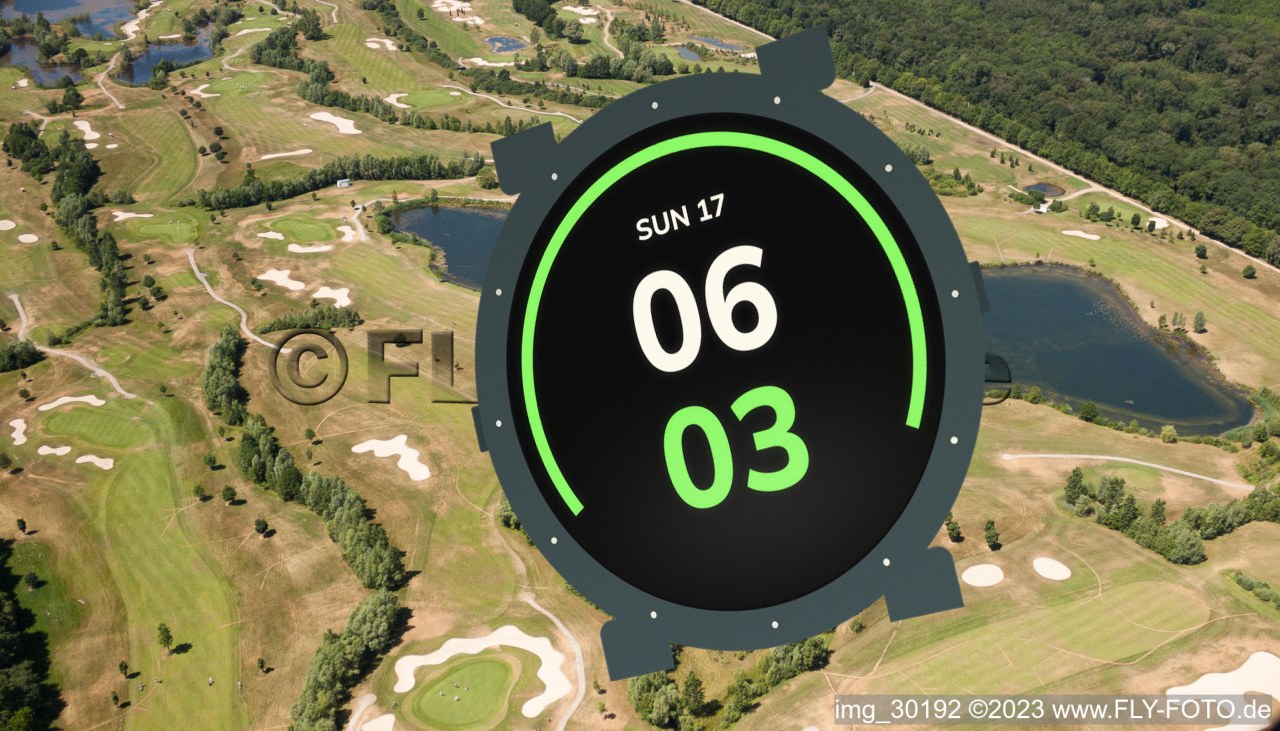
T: 6 h 03 min
